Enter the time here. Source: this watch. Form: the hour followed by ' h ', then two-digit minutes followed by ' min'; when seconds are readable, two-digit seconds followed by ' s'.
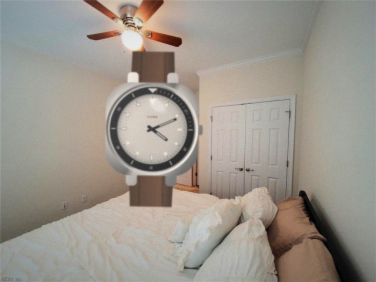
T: 4 h 11 min
